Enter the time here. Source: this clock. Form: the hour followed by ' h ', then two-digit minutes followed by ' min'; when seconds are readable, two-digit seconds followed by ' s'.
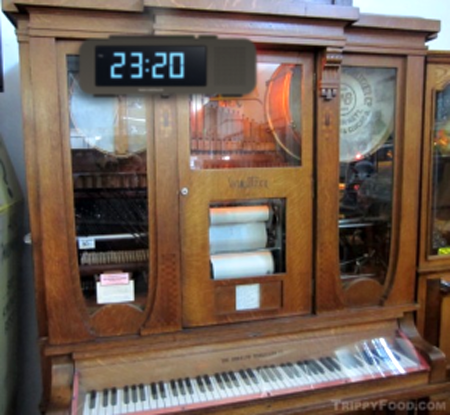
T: 23 h 20 min
